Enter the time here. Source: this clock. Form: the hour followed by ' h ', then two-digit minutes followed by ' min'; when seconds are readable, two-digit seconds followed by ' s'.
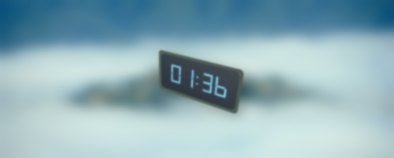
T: 1 h 36 min
